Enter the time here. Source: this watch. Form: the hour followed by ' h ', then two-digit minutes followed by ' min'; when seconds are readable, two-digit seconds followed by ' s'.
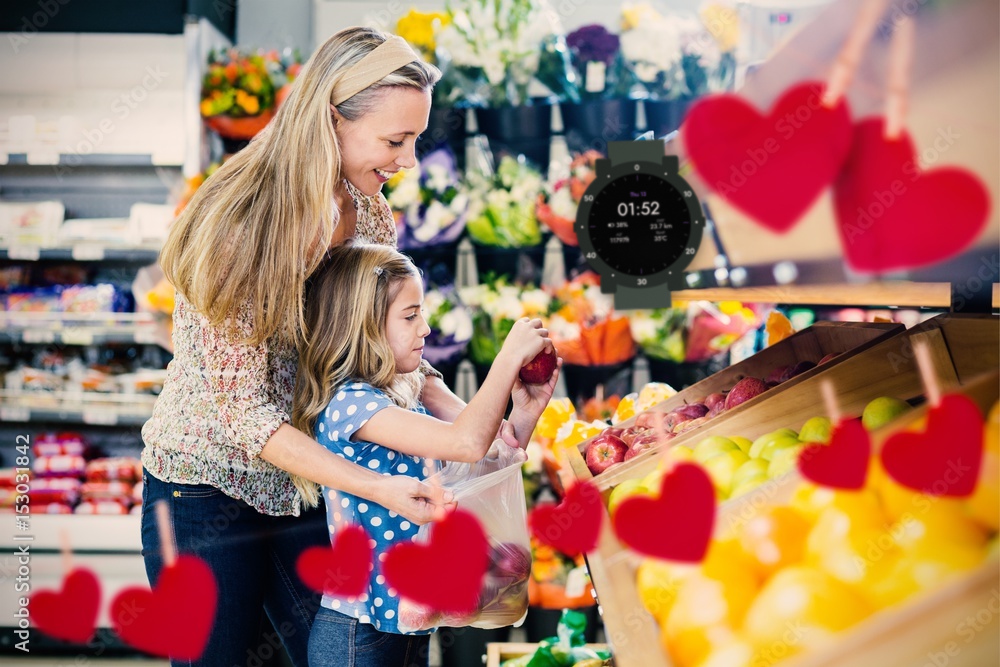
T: 1 h 52 min
